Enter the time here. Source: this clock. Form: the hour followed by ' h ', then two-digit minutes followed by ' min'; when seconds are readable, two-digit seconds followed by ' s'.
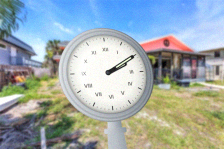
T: 2 h 10 min
